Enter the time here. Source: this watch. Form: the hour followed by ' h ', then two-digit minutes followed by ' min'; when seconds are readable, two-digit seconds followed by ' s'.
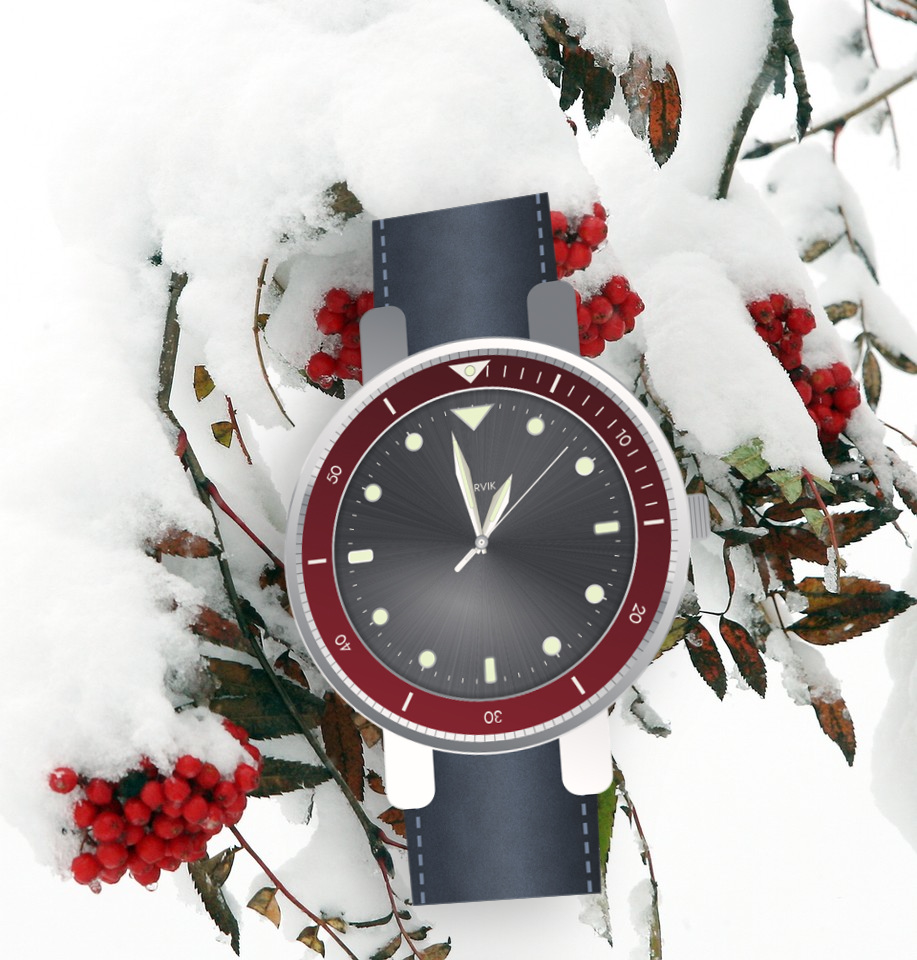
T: 12 h 58 min 08 s
